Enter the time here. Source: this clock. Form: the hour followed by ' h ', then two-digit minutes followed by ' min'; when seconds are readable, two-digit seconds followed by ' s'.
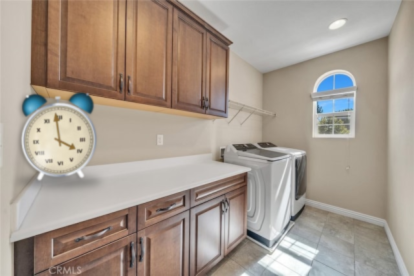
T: 3 h 59 min
